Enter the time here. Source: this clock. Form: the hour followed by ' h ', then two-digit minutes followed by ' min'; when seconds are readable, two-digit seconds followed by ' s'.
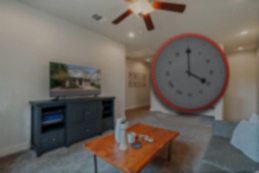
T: 4 h 00 min
